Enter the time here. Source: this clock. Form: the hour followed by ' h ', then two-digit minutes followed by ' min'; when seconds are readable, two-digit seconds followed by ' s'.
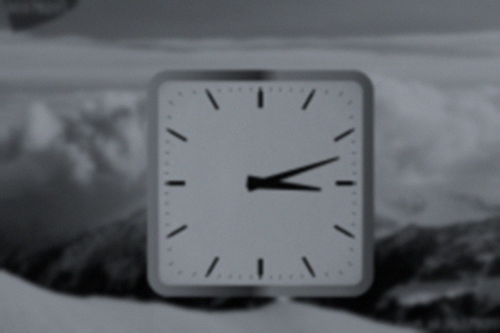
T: 3 h 12 min
